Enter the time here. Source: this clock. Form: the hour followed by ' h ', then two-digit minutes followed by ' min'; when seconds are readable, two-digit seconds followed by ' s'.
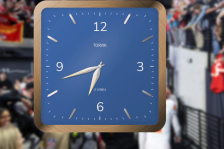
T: 6 h 42 min
